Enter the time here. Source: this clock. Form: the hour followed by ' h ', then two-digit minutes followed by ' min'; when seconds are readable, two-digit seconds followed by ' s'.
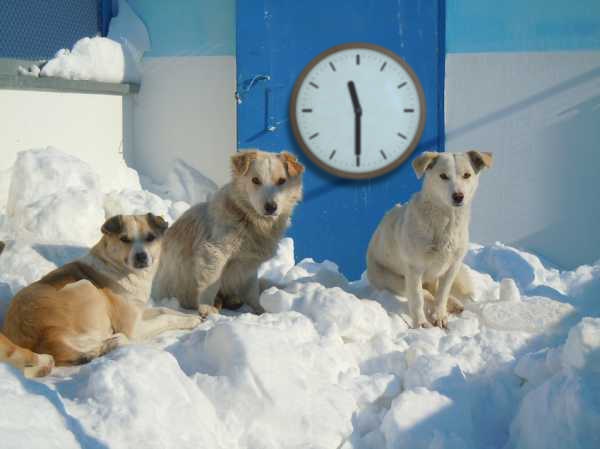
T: 11 h 30 min
